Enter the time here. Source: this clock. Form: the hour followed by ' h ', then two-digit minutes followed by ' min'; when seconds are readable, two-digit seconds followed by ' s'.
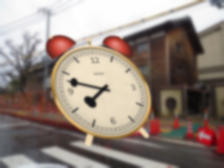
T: 7 h 48 min
